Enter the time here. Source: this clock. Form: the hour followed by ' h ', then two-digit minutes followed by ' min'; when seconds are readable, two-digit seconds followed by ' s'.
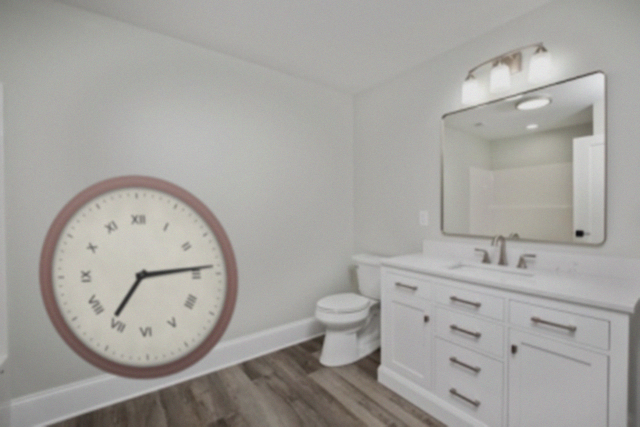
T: 7 h 14 min
